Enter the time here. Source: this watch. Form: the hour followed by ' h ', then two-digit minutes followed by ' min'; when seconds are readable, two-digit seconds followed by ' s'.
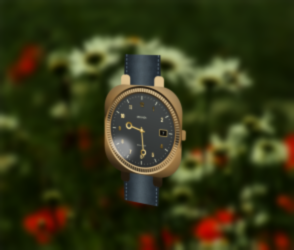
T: 9 h 29 min
